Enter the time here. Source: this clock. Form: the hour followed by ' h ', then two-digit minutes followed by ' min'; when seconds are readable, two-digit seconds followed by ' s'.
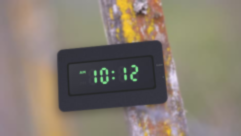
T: 10 h 12 min
